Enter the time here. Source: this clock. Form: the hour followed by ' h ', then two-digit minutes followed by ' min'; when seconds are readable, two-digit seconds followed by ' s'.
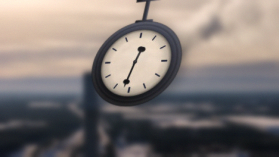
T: 12 h 32 min
